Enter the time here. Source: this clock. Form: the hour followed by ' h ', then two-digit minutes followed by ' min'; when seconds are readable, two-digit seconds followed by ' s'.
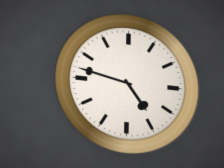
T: 4 h 47 min
